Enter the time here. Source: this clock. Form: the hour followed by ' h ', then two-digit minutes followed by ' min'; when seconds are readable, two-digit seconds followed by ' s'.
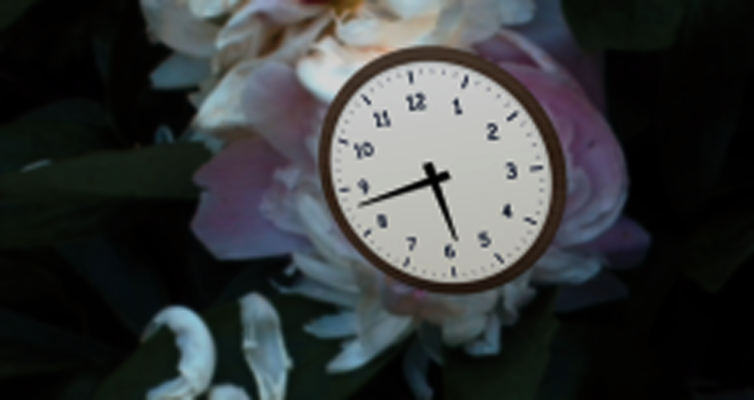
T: 5 h 43 min
